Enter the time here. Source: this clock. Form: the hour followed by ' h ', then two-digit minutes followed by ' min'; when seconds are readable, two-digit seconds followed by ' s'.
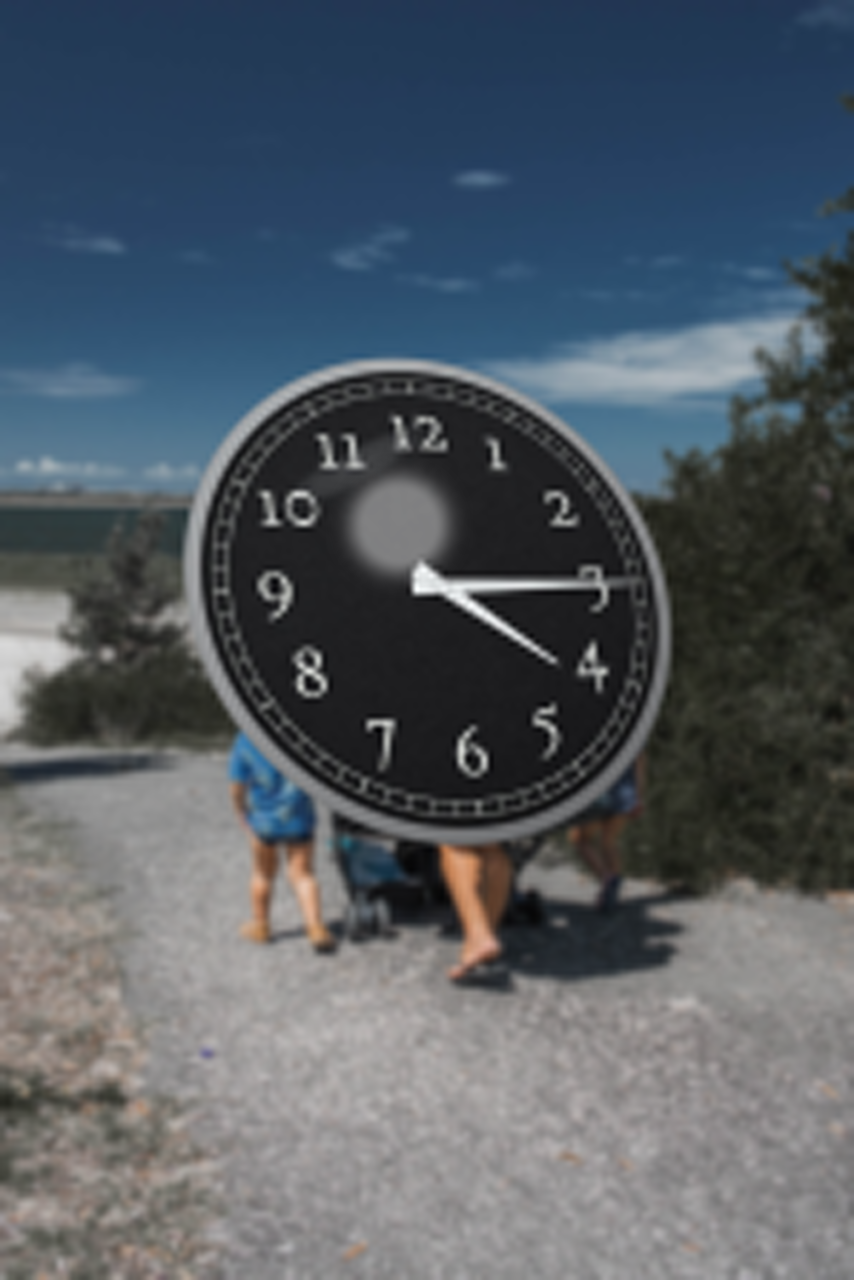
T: 4 h 15 min
